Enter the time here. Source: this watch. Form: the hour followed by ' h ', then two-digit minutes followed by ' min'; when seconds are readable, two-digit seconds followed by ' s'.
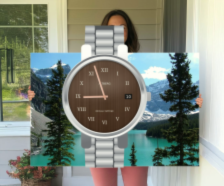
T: 8 h 57 min
